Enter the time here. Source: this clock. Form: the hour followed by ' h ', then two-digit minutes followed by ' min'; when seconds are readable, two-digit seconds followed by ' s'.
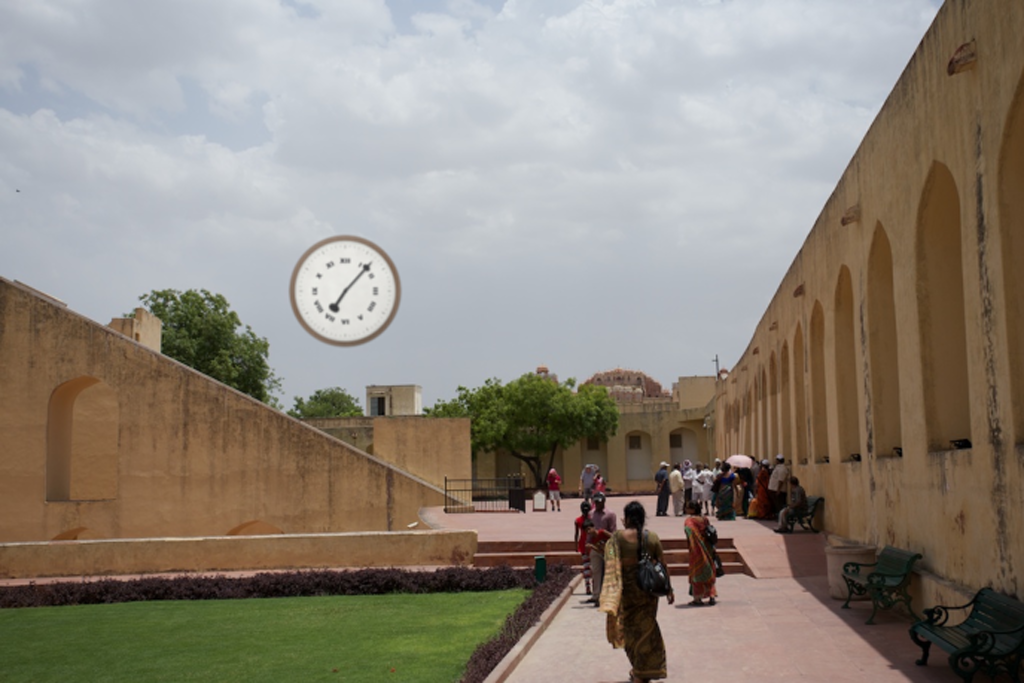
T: 7 h 07 min
